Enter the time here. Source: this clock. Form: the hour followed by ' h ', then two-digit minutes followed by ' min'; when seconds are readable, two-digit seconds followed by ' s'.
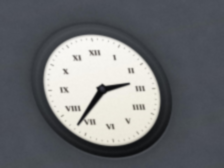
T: 2 h 37 min
